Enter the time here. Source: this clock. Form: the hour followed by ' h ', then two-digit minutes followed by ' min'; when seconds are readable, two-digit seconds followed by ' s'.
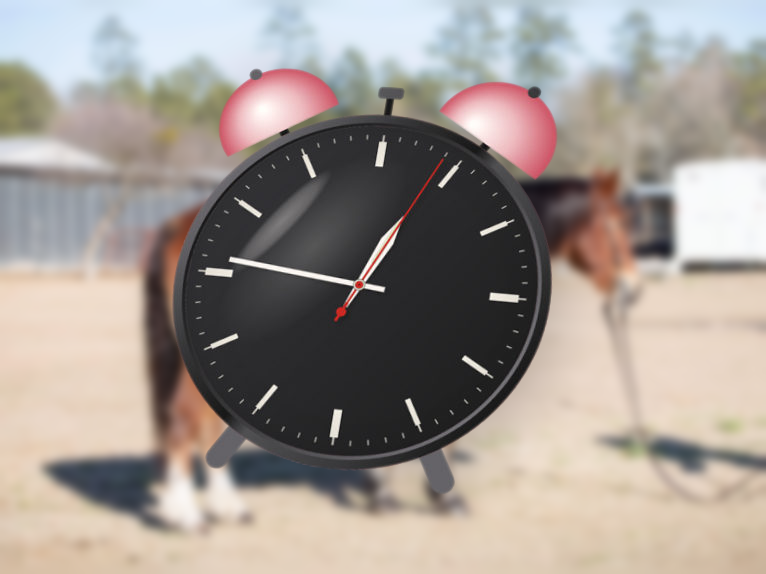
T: 12 h 46 min 04 s
